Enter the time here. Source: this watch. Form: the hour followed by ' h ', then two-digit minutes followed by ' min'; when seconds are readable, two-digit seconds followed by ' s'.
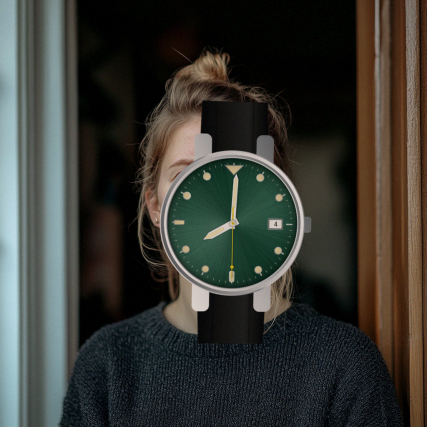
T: 8 h 00 min 30 s
